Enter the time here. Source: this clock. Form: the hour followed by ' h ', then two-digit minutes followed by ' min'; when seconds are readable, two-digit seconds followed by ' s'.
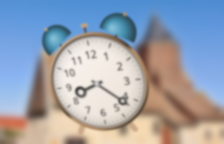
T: 8 h 22 min
